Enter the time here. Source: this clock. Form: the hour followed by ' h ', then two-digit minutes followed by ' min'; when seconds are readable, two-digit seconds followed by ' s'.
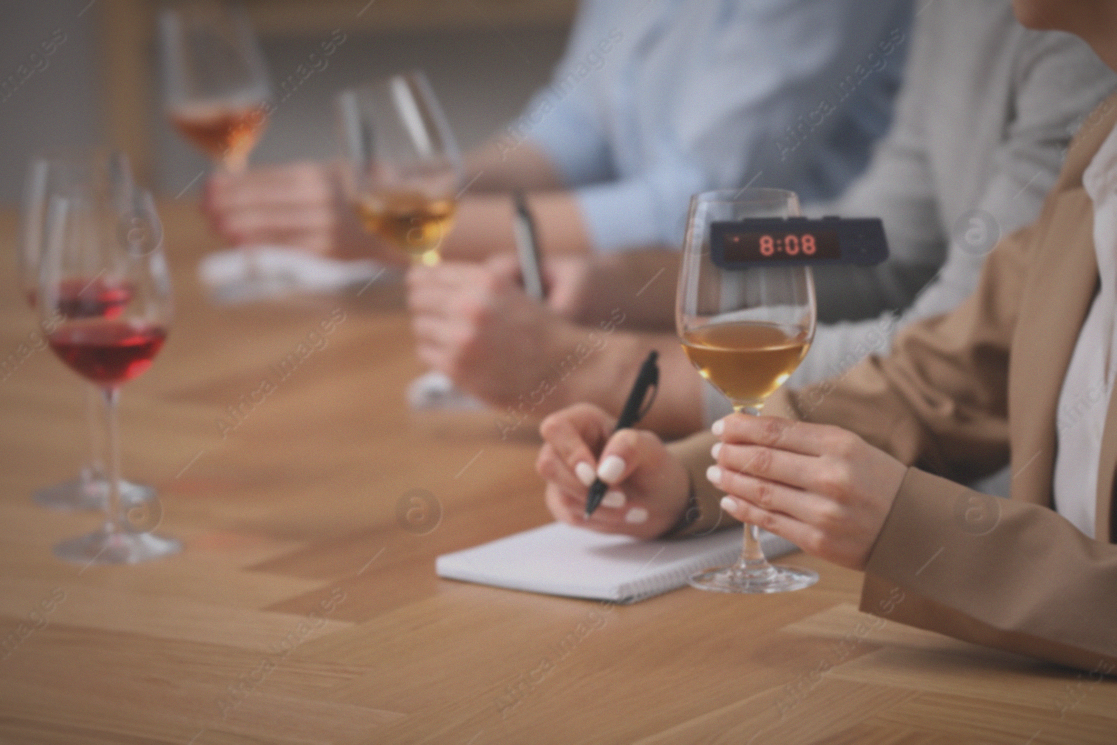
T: 8 h 08 min
